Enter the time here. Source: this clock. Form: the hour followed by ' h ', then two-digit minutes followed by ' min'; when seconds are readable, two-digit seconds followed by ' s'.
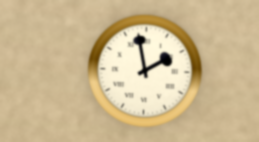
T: 1 h 58 min
